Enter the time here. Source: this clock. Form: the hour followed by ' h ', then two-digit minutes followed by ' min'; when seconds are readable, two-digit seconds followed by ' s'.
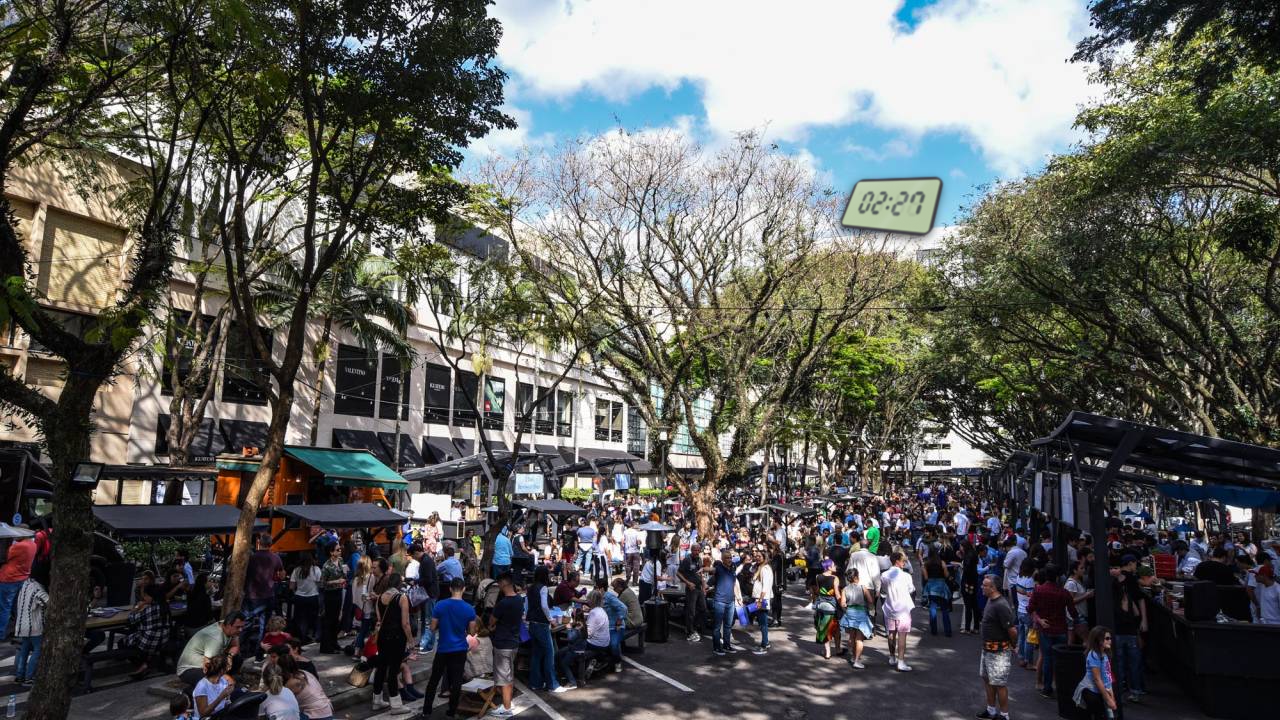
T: 2 h 27 min
